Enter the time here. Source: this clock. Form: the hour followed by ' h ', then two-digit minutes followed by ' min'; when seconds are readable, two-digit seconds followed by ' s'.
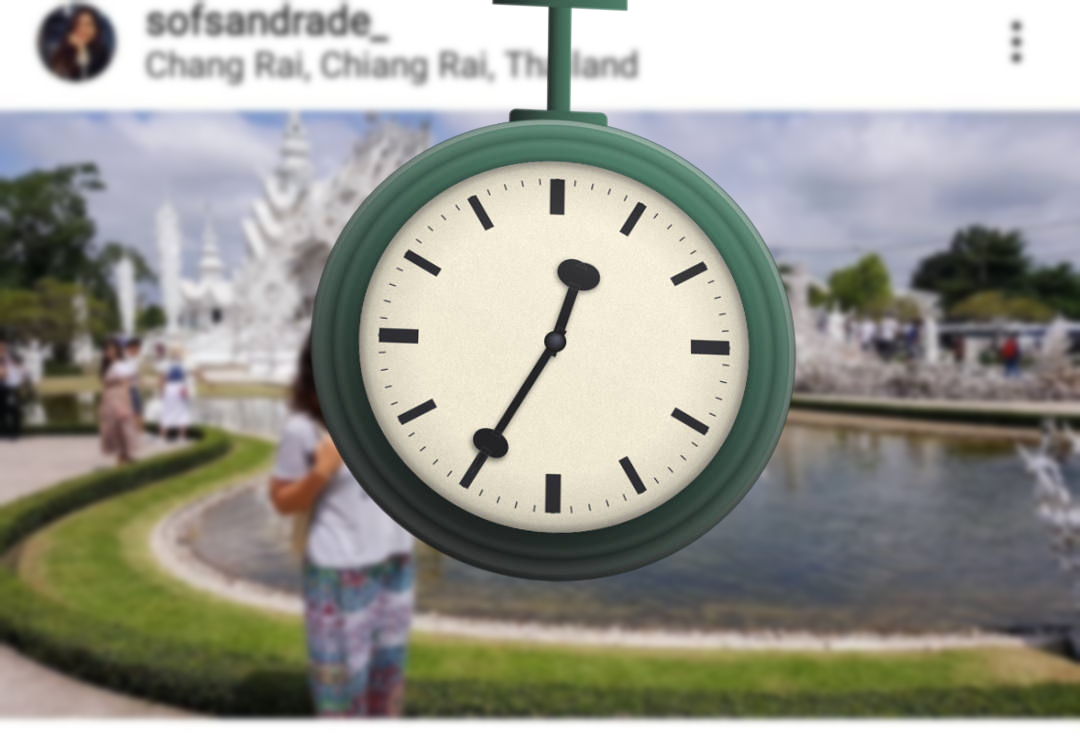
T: 12 h 35 min
